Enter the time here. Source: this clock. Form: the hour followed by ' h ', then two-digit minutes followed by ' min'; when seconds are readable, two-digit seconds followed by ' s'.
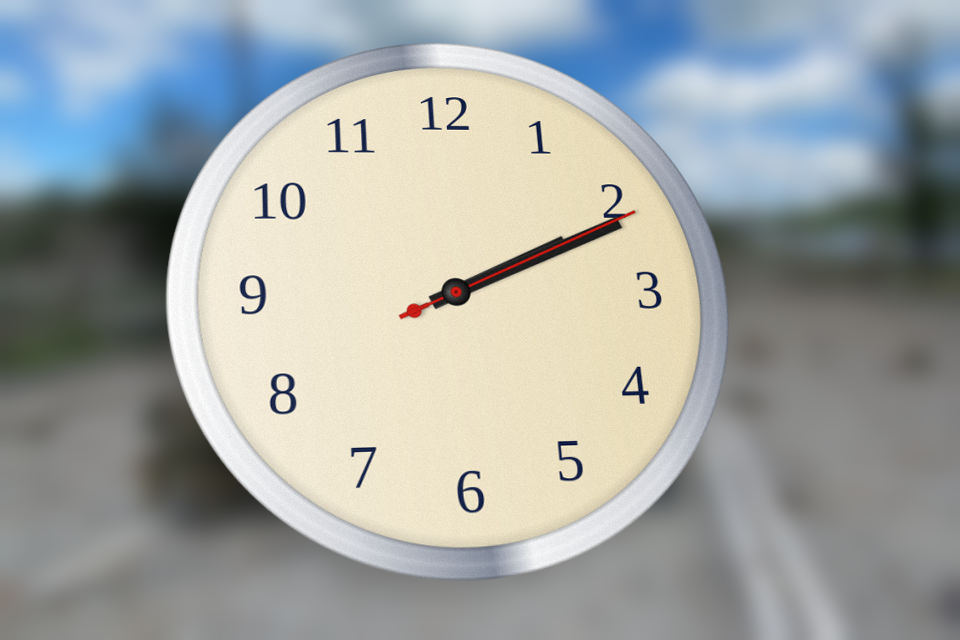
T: 2 h 11 min 11 s
